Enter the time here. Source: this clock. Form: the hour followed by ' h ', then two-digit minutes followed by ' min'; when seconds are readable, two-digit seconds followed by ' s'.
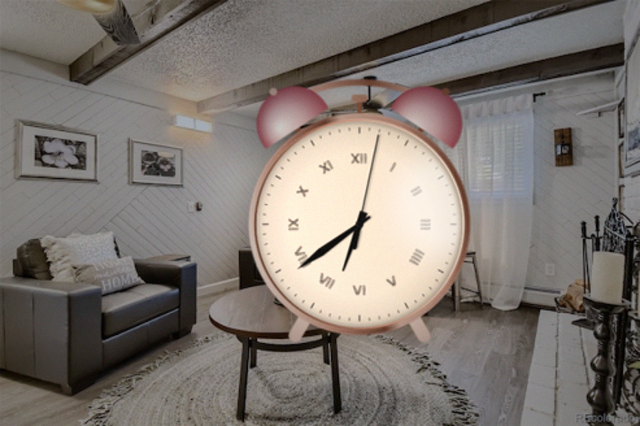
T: 6 h 39 min 02 s
